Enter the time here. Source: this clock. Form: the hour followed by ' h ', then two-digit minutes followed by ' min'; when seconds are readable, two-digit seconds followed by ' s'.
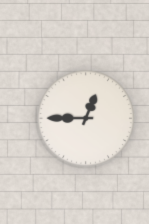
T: 12 h 45 min
